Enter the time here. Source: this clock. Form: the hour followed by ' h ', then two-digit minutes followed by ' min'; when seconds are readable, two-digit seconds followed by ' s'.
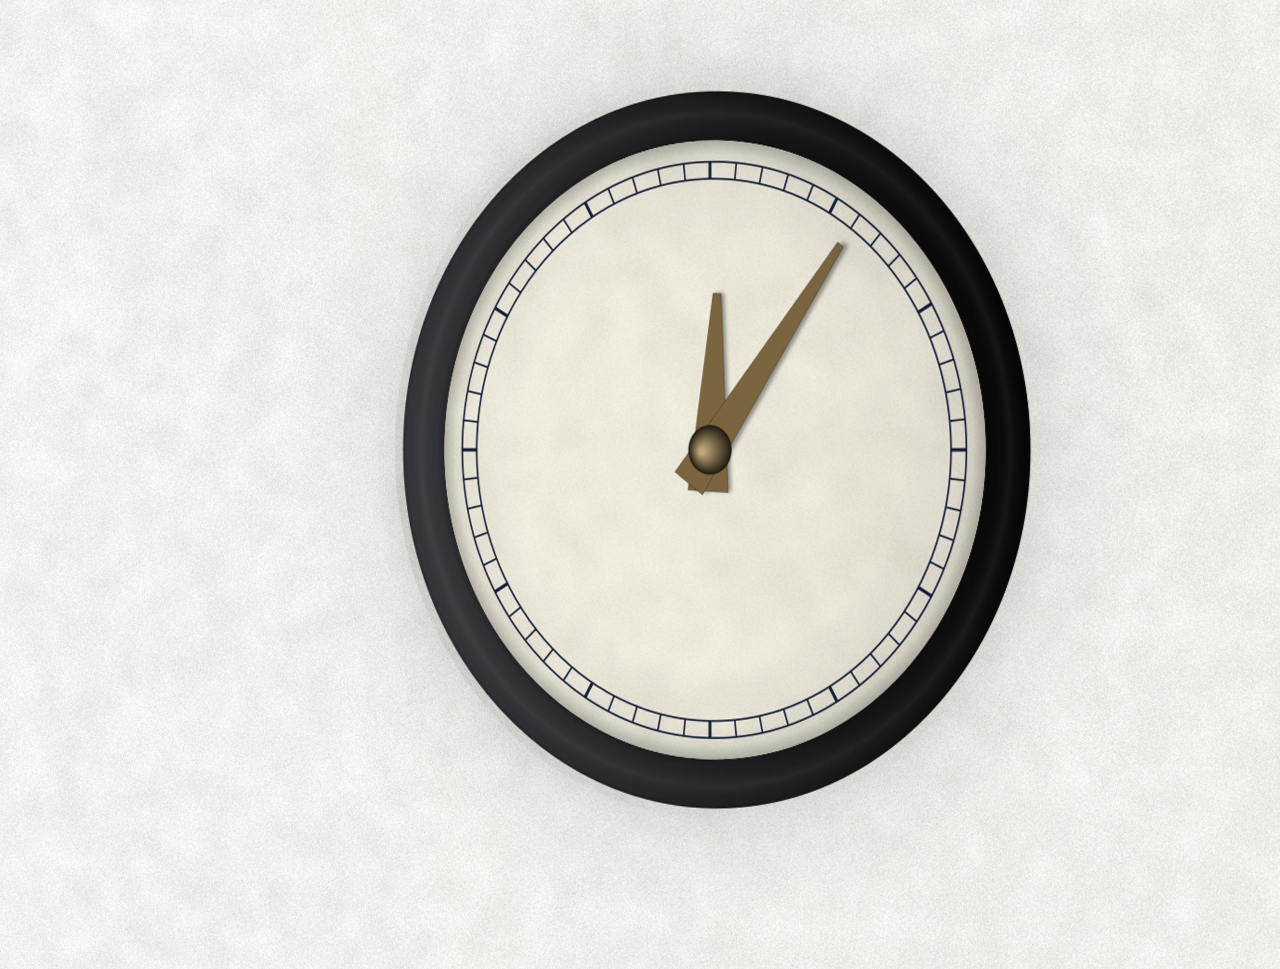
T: 12 h 06 min
